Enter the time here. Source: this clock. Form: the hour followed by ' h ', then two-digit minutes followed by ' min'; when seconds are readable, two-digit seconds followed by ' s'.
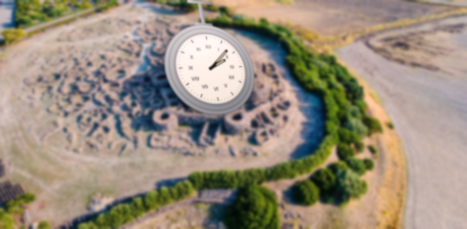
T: 2 h 08 min
